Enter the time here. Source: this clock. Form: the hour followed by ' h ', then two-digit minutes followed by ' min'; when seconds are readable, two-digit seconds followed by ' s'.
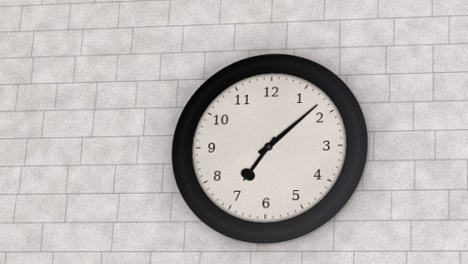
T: 7 h 08 min
